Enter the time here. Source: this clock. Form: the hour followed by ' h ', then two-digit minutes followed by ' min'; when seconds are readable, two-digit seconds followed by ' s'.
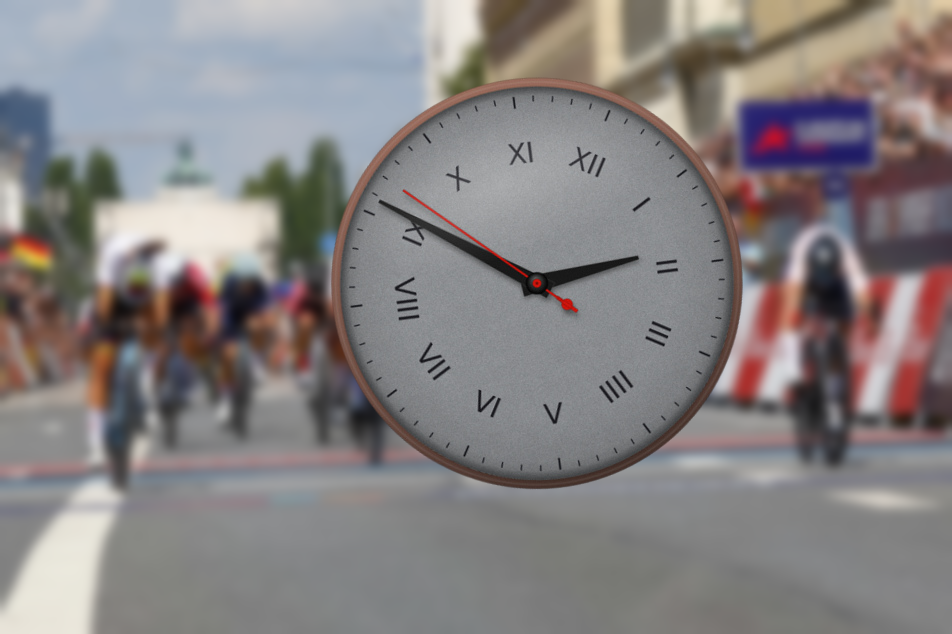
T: 1 h 45 min 47 s
